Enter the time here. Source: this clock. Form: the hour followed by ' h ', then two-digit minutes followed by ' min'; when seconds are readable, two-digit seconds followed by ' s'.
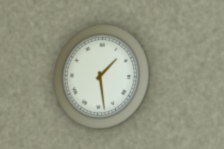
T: 1 h 28 min
